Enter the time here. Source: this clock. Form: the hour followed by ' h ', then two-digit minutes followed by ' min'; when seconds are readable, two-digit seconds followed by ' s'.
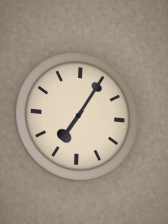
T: 7 h 05 min
